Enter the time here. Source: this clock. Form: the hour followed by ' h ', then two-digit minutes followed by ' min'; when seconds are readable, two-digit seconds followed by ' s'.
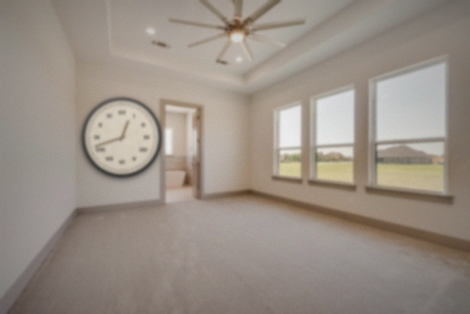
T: 12 h 42 min
